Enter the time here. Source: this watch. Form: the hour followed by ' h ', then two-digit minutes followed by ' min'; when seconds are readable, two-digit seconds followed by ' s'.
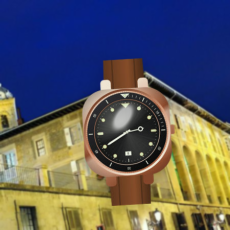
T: 2 h 40 min
